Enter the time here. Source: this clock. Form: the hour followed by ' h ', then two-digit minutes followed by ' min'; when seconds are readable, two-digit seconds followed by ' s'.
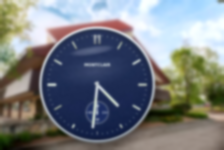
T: 4 h 31 min
